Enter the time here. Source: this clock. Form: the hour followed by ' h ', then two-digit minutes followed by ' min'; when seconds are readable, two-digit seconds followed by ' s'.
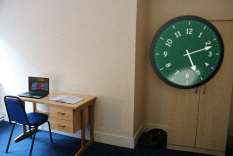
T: 5 h 12 min
